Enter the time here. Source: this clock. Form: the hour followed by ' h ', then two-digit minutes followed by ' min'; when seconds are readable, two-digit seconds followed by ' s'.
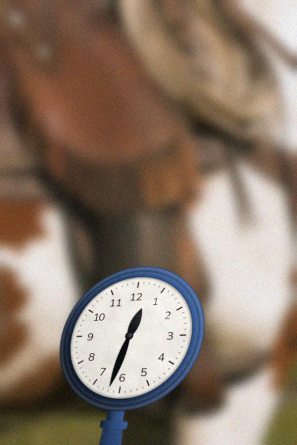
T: 12 h 32 min
